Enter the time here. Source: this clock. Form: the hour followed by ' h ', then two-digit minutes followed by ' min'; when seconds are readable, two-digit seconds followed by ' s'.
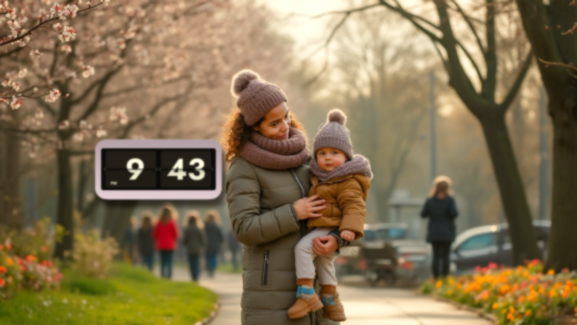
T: 9 h 43 min
